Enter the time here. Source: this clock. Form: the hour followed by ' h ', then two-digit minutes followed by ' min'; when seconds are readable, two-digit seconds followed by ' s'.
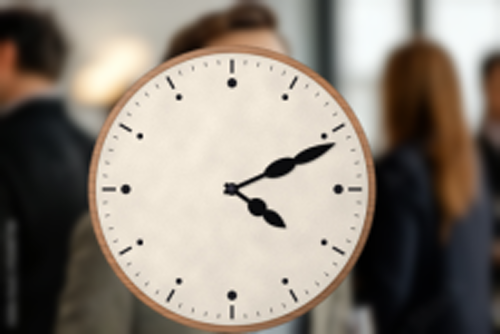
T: 4 h 11 min
